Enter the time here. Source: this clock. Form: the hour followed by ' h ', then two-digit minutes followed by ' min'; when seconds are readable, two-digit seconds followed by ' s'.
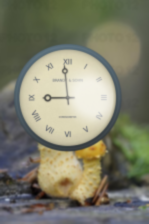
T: 8 h 59 min
